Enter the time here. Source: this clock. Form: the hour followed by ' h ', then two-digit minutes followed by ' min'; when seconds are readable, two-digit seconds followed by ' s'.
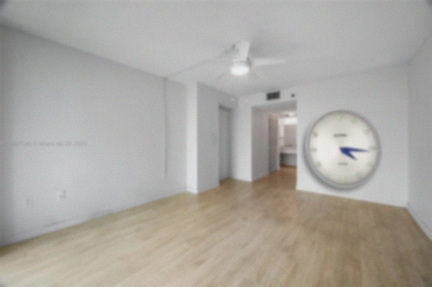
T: 4 h 16 min
